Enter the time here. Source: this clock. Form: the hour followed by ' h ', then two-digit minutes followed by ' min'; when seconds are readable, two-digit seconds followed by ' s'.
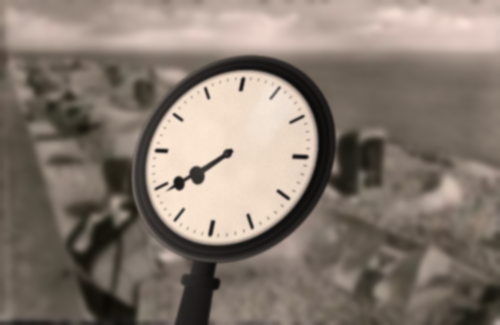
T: 7 h 39 min
